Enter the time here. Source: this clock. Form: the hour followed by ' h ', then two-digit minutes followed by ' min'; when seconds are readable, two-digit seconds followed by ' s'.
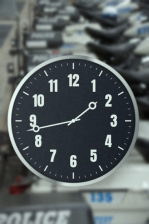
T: 1 h 43 min
